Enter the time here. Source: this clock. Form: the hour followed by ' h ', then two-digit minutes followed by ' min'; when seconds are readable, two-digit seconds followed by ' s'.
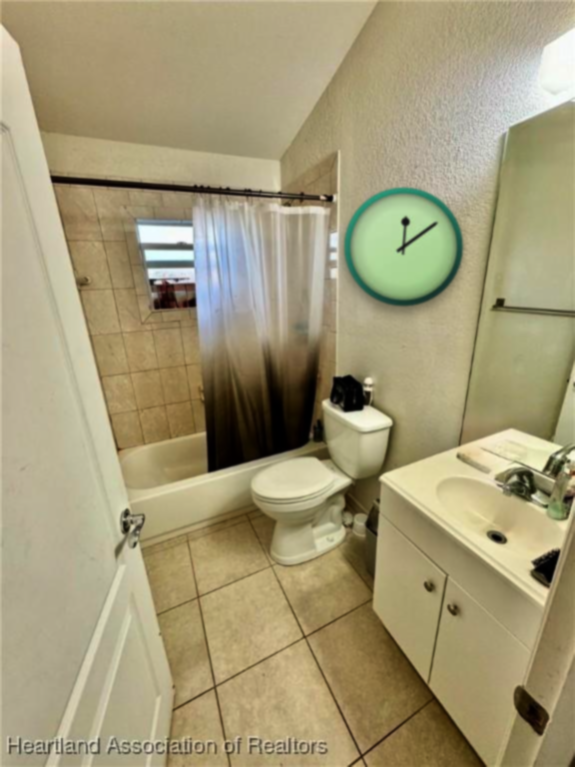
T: 12 h 09 min
